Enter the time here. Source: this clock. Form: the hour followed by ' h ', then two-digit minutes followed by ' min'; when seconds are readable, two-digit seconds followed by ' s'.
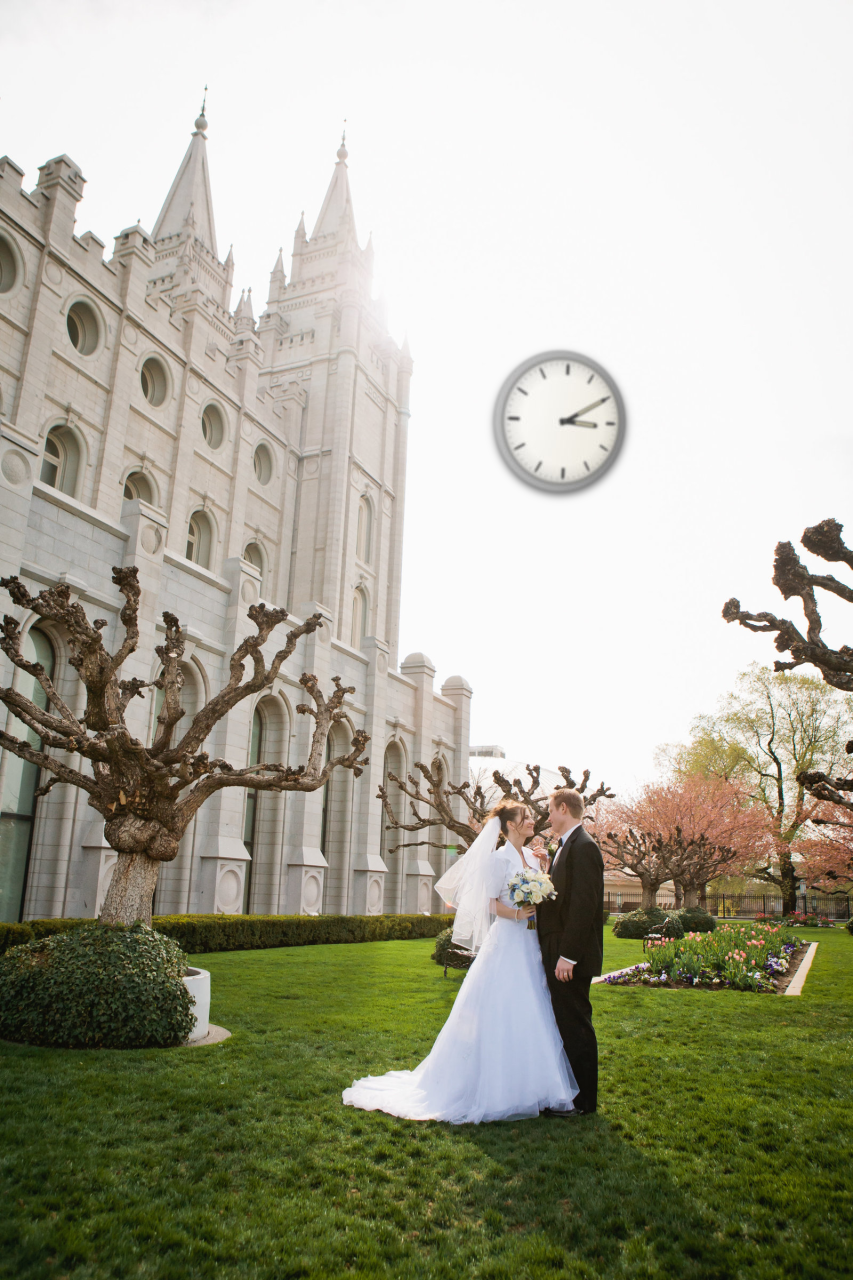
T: 3 h 10 min
